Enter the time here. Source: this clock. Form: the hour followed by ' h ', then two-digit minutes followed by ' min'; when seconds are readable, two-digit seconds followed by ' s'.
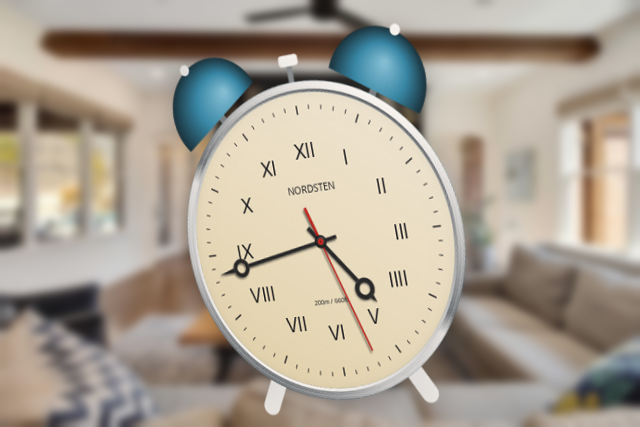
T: 4 h 43 min 27 s
